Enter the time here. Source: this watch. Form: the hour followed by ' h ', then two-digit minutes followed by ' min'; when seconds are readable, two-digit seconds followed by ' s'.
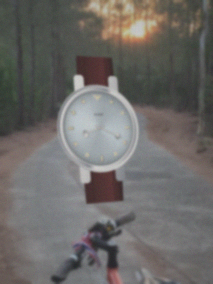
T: 8 h 19 min
